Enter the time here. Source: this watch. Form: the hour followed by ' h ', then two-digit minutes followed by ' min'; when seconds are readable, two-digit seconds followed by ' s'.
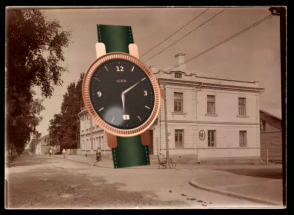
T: 6 h 10 min
